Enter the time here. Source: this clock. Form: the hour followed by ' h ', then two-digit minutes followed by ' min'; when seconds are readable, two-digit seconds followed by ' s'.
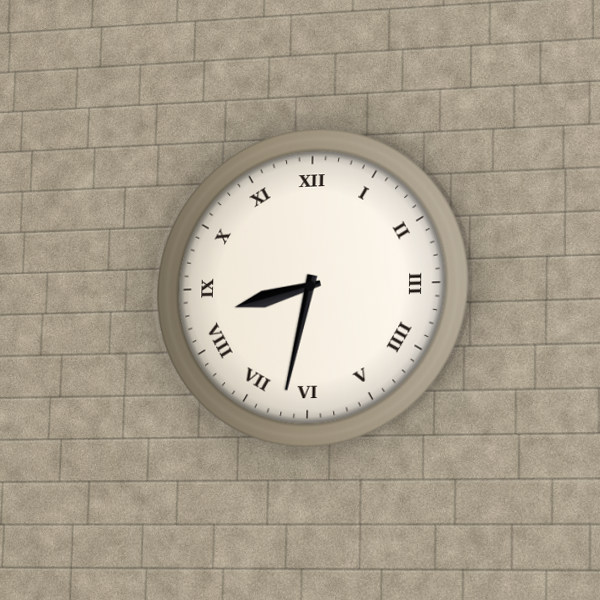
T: 8 h 32 min
